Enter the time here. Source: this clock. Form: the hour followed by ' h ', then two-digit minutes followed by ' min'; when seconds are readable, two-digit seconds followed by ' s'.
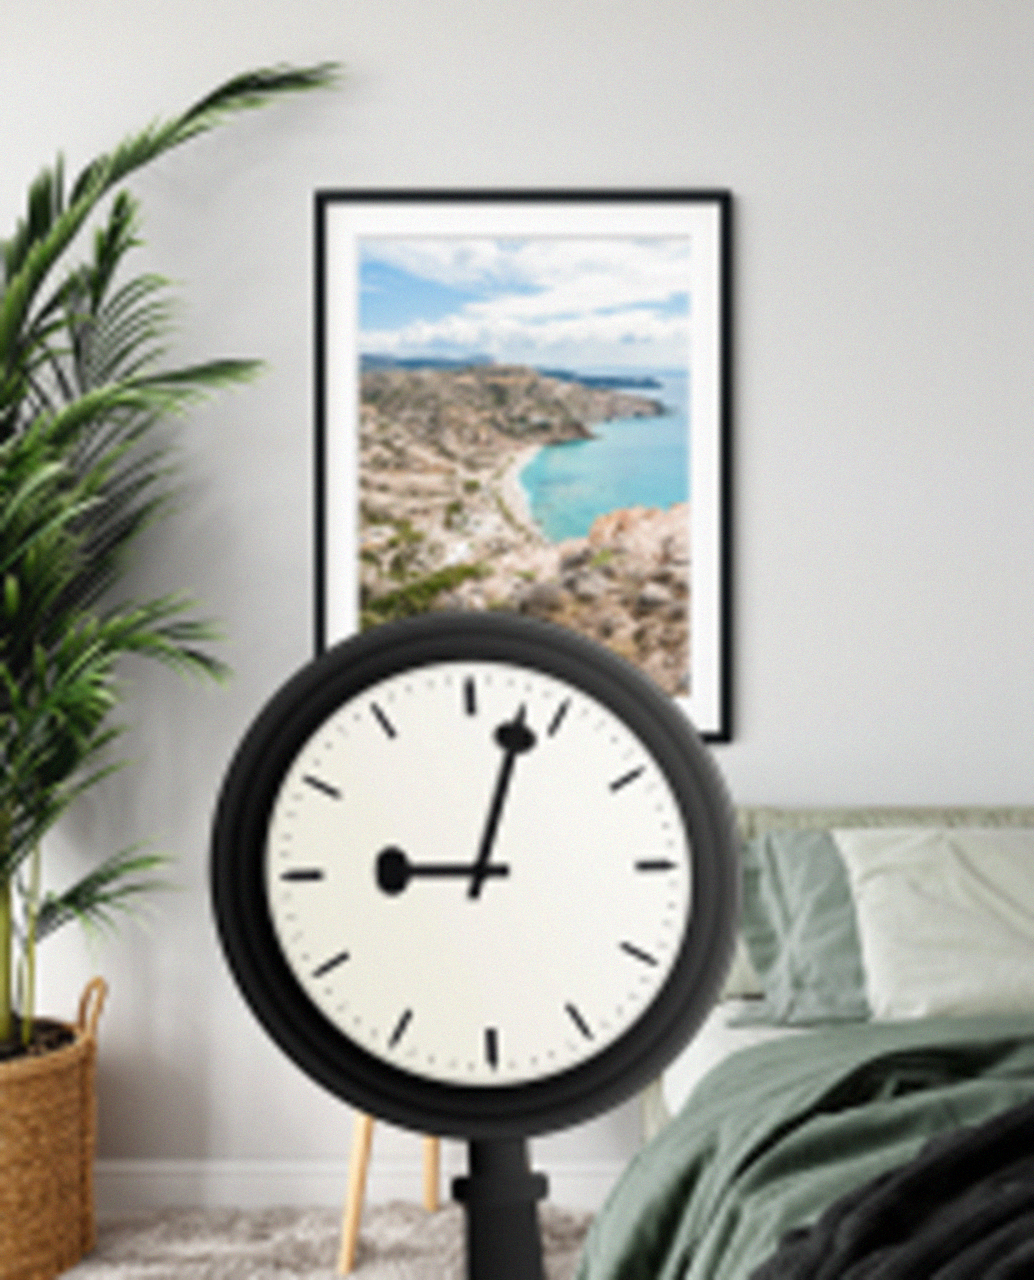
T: 9 h 03 min
